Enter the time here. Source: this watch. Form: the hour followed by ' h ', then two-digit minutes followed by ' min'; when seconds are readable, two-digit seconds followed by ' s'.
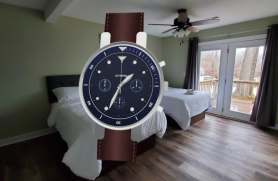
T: 1 h 34 min
